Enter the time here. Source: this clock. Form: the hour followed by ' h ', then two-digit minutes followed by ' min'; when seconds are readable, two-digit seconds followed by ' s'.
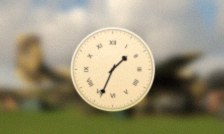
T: 1 h 34 min
